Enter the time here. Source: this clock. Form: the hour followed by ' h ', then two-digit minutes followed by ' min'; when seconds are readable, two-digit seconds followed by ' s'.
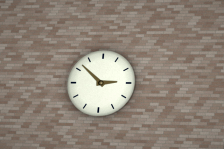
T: 2 h 52 min
